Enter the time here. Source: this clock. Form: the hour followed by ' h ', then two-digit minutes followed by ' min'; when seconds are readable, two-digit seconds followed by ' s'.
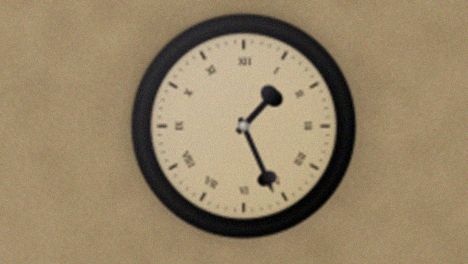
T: 1 h 26 min
